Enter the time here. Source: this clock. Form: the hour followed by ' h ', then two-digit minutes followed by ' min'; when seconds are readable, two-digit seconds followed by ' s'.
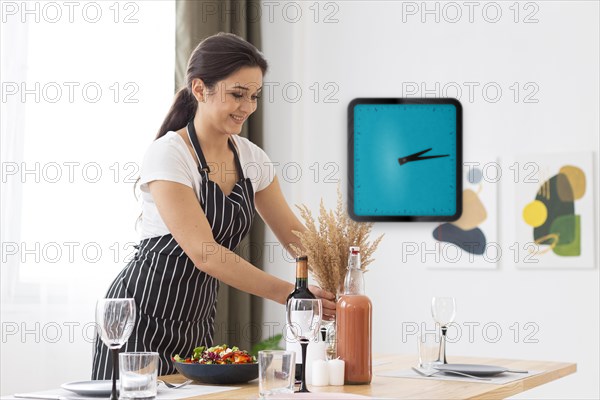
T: 2 h 14 min
